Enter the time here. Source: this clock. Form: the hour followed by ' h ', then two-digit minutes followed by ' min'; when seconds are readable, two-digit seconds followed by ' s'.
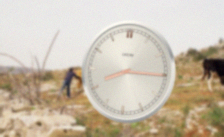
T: 8 h 15 min
